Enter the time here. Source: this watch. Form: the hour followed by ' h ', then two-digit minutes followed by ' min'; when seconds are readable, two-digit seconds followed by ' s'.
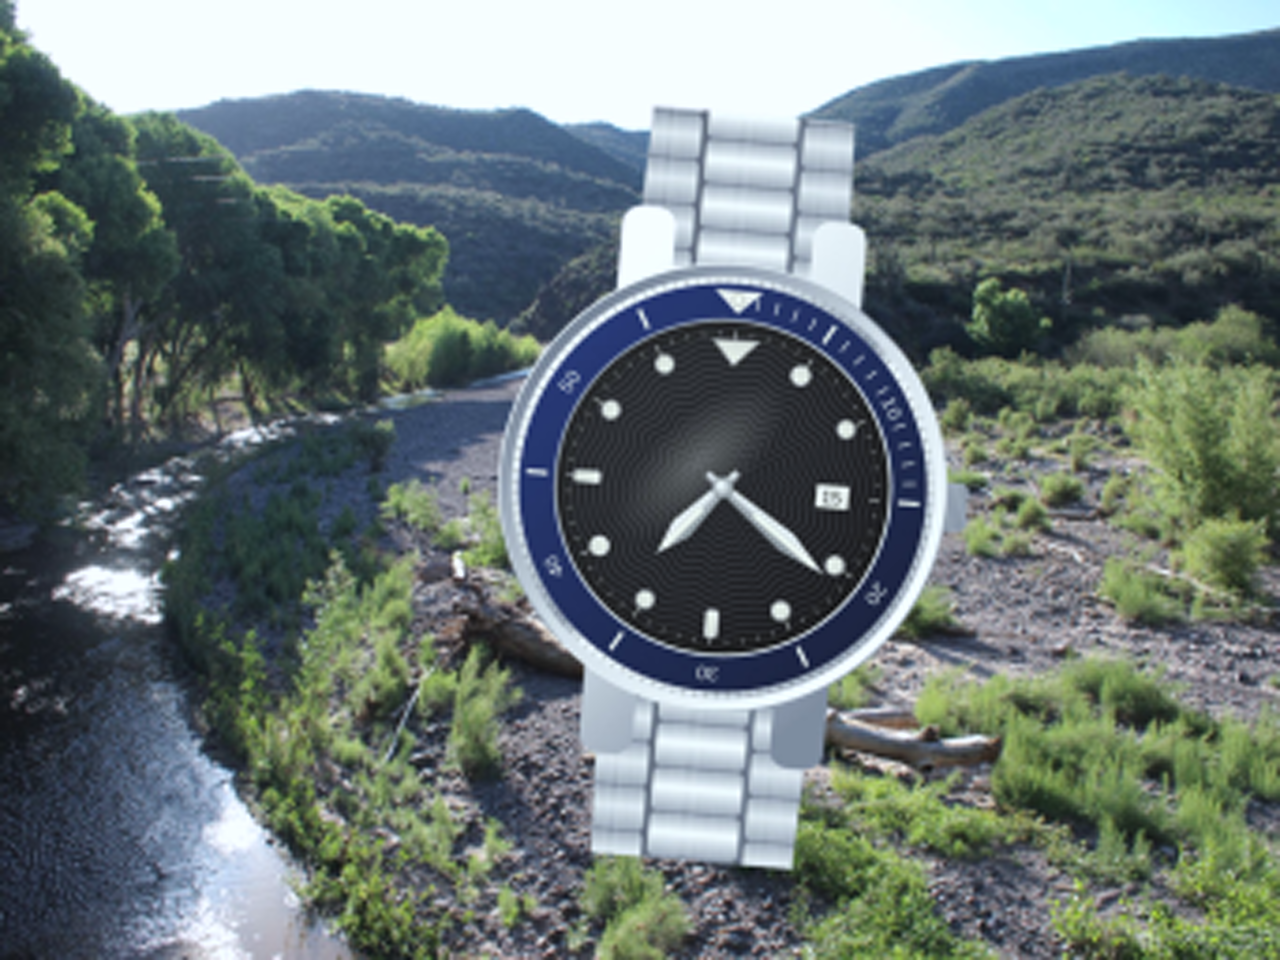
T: 7 h 21 min
